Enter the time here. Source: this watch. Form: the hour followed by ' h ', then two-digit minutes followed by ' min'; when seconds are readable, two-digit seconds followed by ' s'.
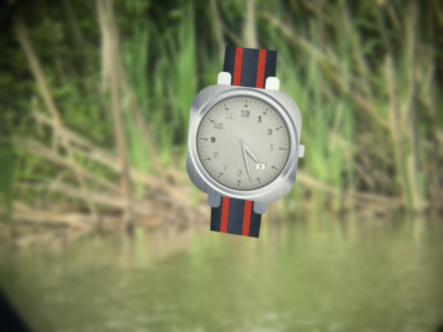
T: 4 h 27 min
